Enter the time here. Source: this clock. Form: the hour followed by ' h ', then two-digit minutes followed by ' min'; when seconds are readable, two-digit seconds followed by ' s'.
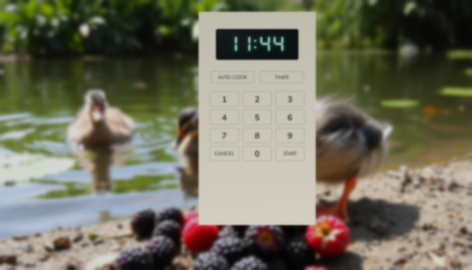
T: 11 h 44 min
